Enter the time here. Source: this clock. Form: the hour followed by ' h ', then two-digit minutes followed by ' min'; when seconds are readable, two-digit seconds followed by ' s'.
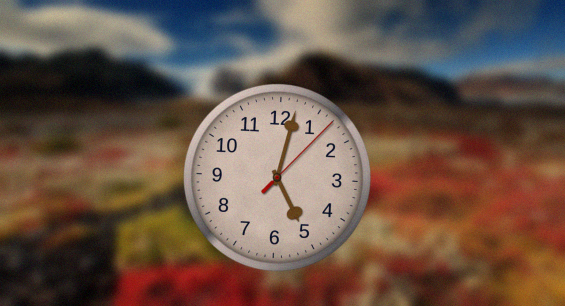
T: 5 h 02 min 07 s
